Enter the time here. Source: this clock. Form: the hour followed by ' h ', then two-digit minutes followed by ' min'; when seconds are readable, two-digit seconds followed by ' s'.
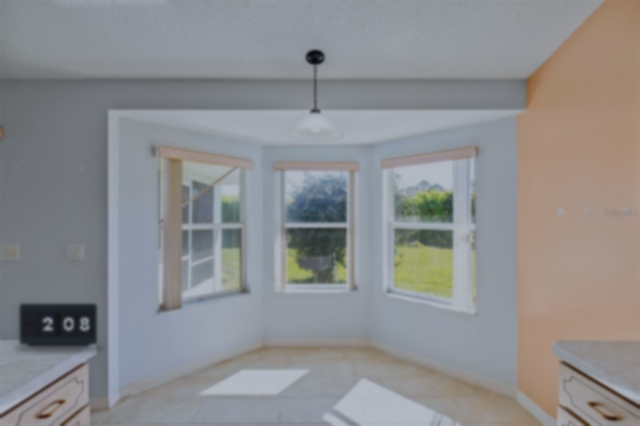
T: 2 h 08 min
